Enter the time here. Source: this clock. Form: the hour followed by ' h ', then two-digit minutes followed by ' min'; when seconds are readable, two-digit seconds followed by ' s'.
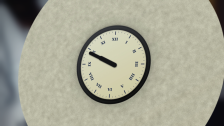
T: 9 h 49 min
